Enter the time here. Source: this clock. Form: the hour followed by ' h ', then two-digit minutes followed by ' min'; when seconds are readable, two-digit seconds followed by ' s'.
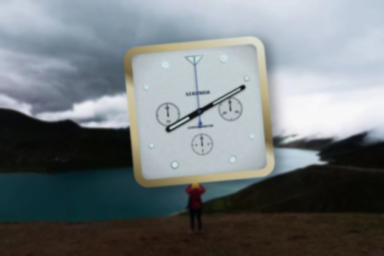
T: 8 h 11 min
